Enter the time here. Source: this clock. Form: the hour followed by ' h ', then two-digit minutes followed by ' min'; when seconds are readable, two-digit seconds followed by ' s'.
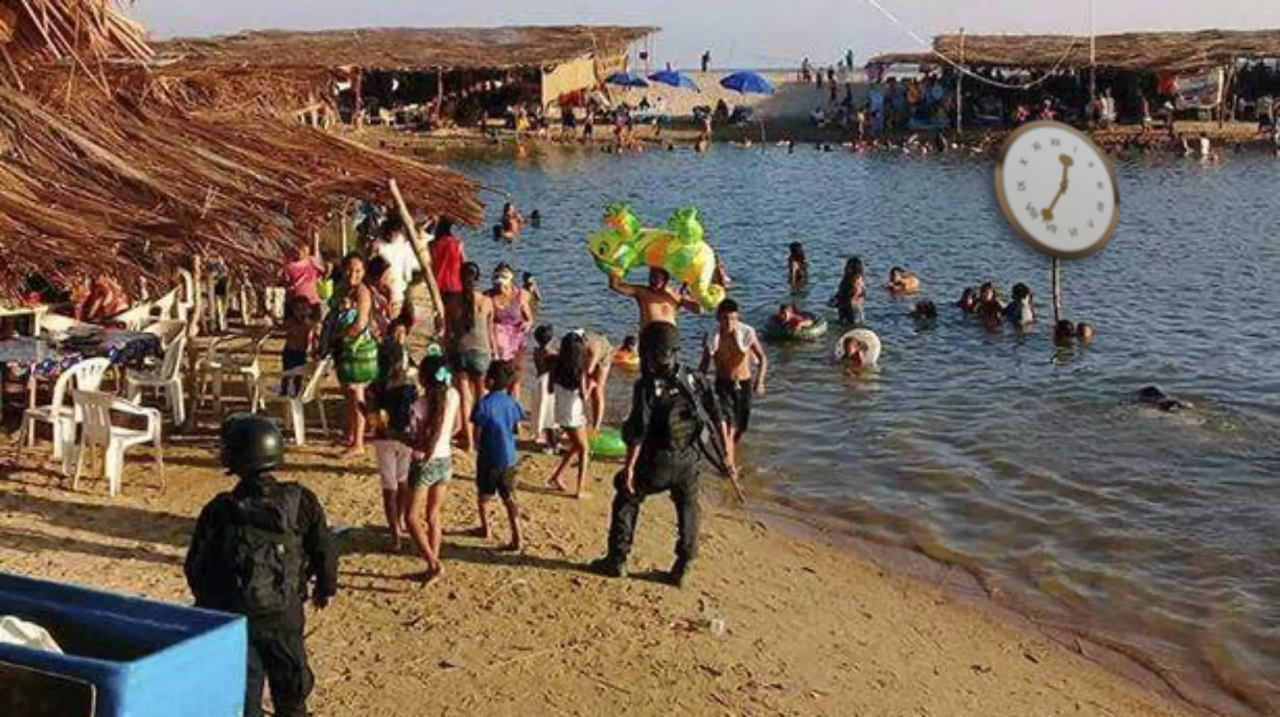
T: 12 h 37 min
